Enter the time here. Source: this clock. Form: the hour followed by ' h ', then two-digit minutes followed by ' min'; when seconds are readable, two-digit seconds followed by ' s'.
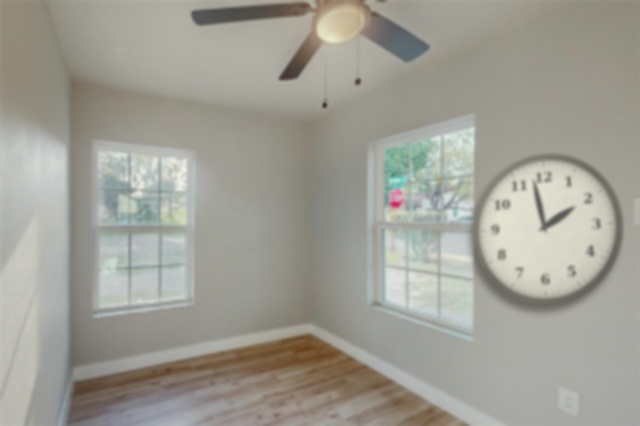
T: 1 h 58 min
